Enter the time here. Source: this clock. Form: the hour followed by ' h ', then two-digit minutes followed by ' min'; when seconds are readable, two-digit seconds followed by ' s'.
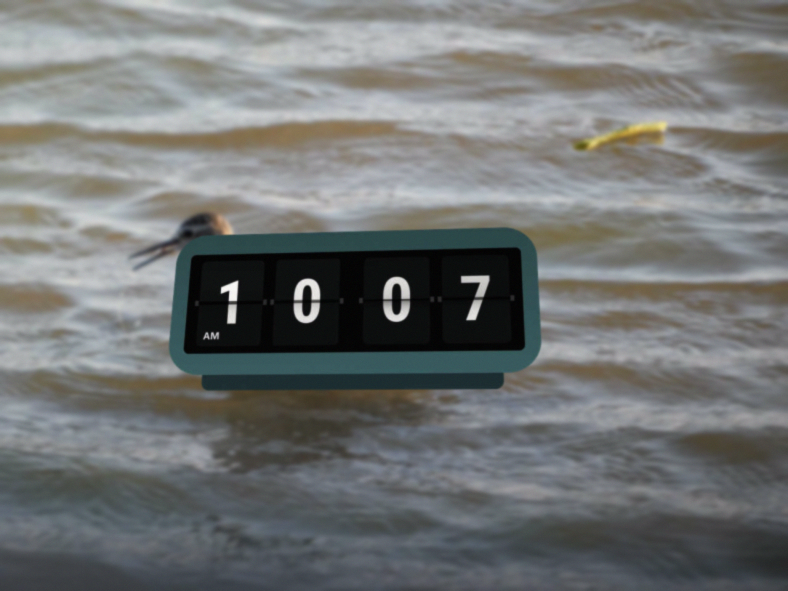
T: 10 h 07 min
